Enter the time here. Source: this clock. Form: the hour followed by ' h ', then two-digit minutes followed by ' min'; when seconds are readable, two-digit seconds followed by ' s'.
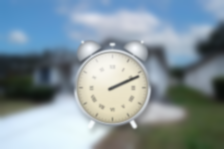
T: 2 h 11 min
